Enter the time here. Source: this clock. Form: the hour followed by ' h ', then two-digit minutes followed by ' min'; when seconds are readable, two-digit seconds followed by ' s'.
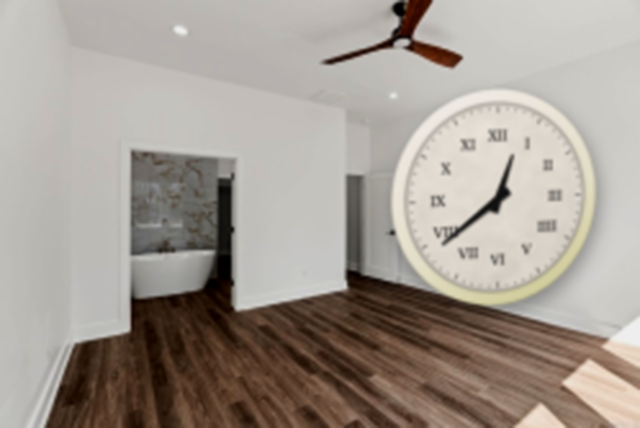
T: 12 h 39 min
